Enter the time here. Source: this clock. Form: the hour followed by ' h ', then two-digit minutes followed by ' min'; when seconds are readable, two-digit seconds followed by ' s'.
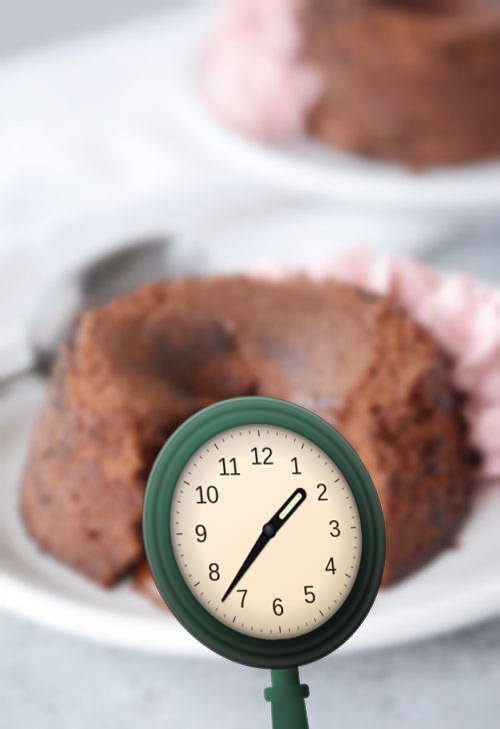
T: 1 h 37 min
